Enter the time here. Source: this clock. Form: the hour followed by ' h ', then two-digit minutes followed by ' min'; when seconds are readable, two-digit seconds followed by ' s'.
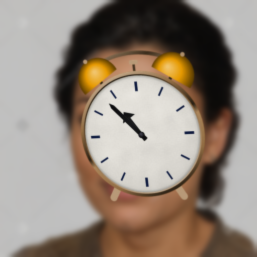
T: 10 h 53 min
